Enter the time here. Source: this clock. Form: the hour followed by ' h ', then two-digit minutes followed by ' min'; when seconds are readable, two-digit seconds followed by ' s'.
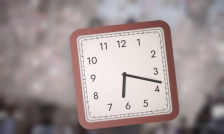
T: 6 h 18 min
